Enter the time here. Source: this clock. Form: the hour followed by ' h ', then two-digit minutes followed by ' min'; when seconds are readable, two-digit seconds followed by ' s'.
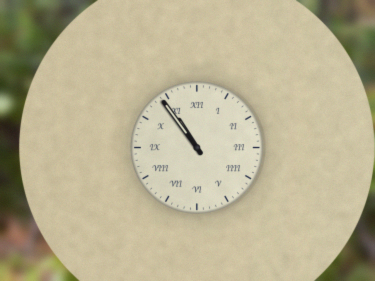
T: 10 h 54 min
